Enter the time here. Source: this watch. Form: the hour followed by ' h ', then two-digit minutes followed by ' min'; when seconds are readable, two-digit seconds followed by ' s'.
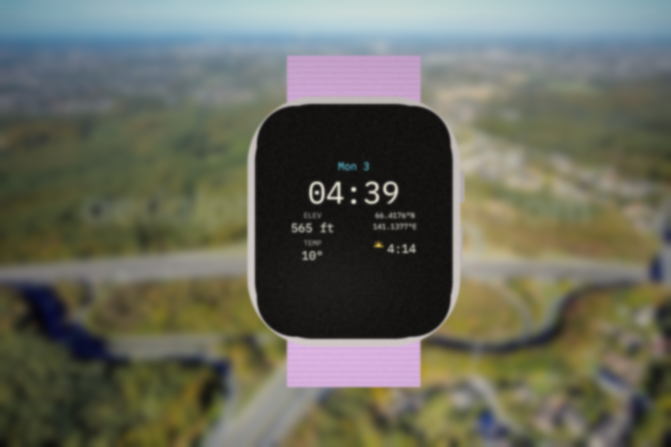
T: 4 h 39 min
